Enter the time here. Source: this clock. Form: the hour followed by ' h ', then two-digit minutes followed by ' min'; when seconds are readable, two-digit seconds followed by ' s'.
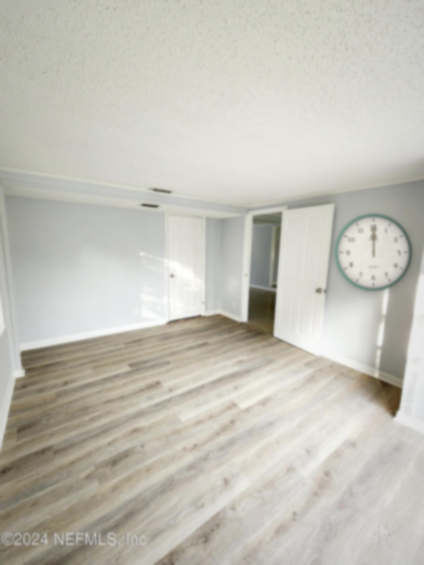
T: 12 h 00 min
